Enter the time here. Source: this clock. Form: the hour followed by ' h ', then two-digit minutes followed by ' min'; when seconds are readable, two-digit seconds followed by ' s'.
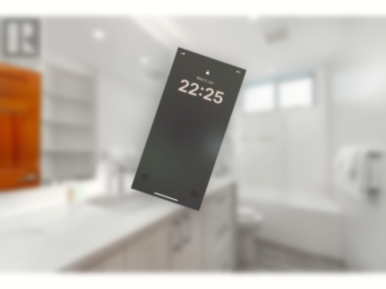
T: 22 h 25 min
